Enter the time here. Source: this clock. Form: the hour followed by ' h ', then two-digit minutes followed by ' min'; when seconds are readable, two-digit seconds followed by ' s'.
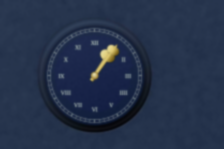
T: 1 h 06 min
